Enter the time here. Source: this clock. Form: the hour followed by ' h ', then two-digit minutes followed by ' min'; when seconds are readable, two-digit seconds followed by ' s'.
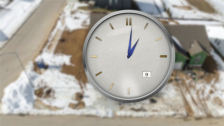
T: 1 h 01 min
